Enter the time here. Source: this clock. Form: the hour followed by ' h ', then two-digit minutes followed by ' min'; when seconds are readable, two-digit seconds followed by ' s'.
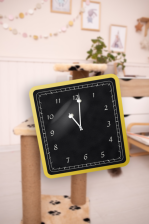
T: 11 h 01 min
